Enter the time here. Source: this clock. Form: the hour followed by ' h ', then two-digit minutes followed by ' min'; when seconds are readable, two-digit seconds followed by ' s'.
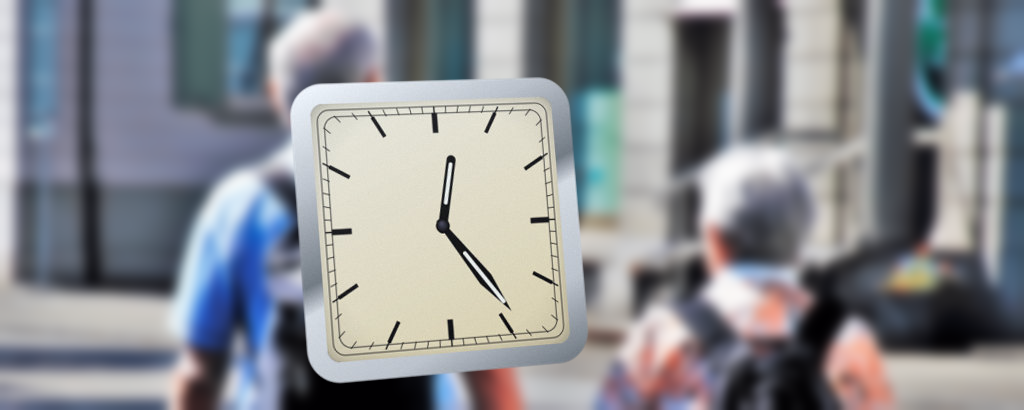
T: 12 h 24 min
